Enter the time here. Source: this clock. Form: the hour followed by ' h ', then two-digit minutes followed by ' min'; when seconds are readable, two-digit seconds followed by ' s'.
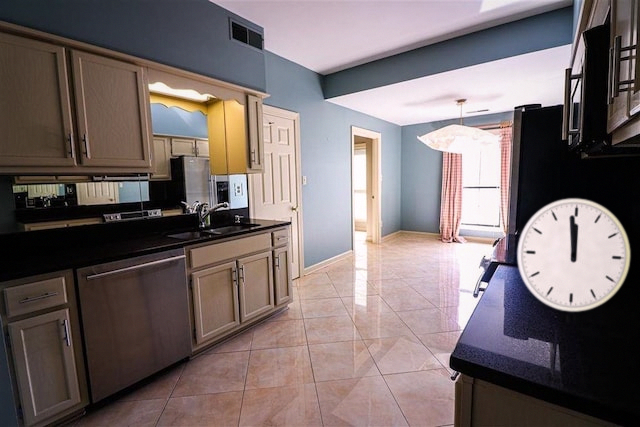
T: 11 h 59 min
